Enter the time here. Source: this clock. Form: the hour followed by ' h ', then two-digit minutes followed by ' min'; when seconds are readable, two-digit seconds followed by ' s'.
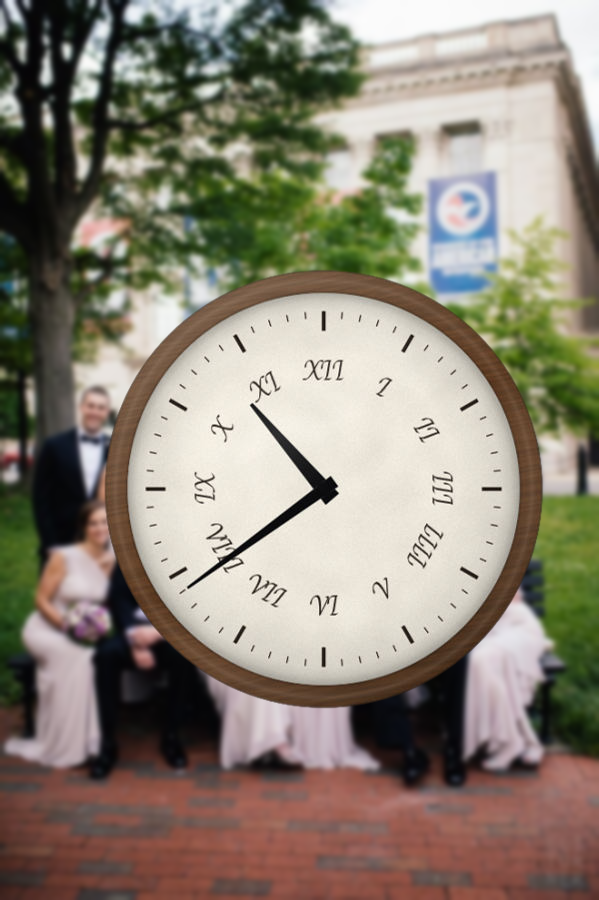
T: 10 h 39 min
